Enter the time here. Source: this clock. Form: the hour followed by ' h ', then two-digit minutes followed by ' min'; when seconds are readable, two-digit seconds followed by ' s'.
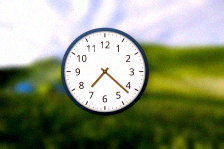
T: 7 h 22 min
